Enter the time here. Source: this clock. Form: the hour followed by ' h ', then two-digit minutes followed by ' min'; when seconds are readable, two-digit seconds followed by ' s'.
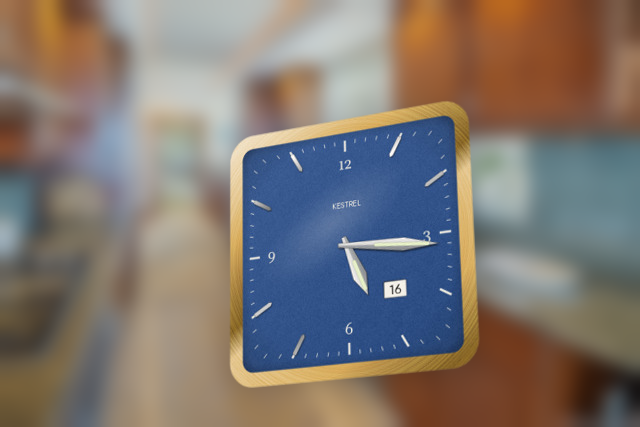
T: 5 h 16 min
